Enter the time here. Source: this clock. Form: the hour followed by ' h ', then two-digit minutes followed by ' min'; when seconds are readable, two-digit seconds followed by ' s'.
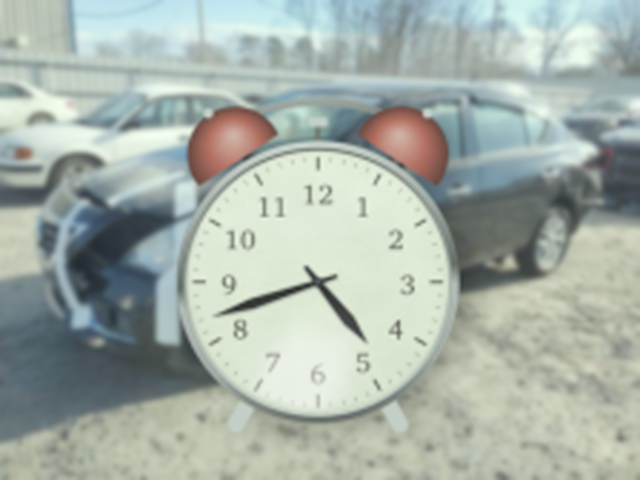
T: 4 h 42 min
